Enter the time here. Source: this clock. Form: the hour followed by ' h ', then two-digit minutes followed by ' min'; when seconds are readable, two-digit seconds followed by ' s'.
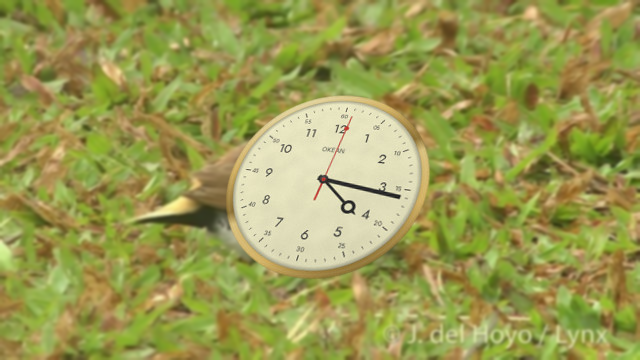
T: 4 h 16 min 01 s
